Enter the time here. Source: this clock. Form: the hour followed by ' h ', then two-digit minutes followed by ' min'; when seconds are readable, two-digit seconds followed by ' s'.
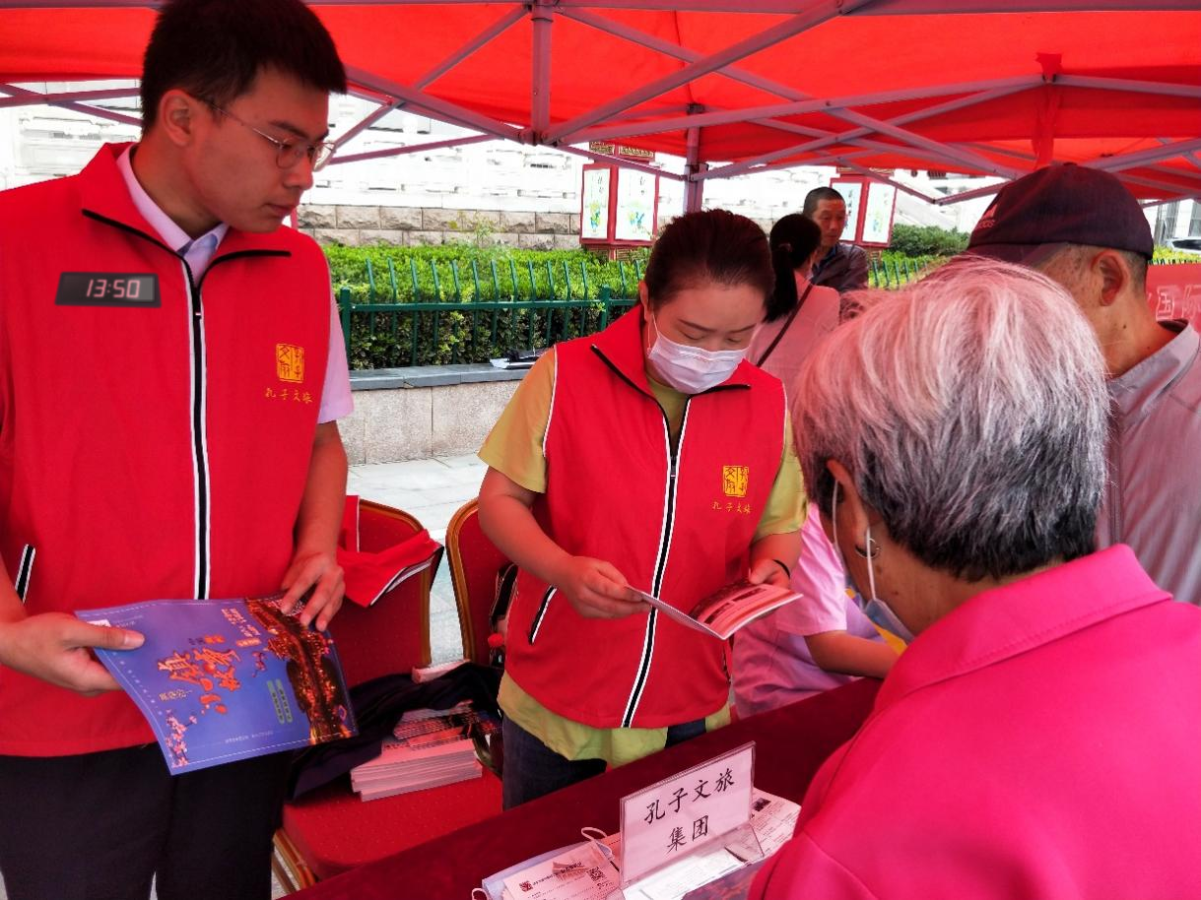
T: 13 h 50 min
